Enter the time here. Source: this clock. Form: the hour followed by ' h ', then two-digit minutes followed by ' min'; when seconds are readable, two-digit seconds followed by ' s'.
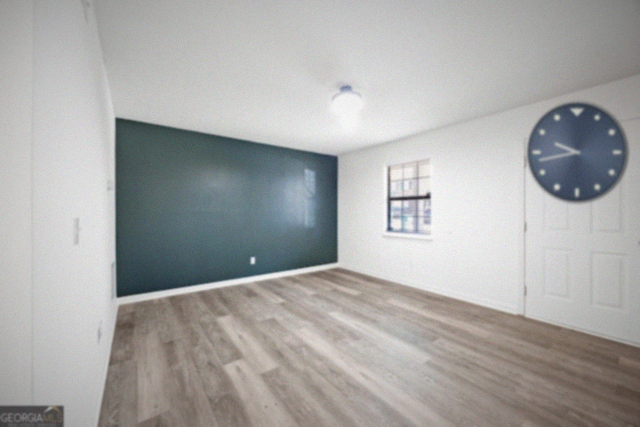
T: 9 h 43 min
